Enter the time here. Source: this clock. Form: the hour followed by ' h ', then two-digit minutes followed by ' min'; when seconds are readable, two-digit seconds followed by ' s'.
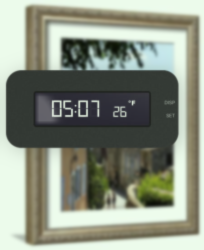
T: 5 h 07 min
